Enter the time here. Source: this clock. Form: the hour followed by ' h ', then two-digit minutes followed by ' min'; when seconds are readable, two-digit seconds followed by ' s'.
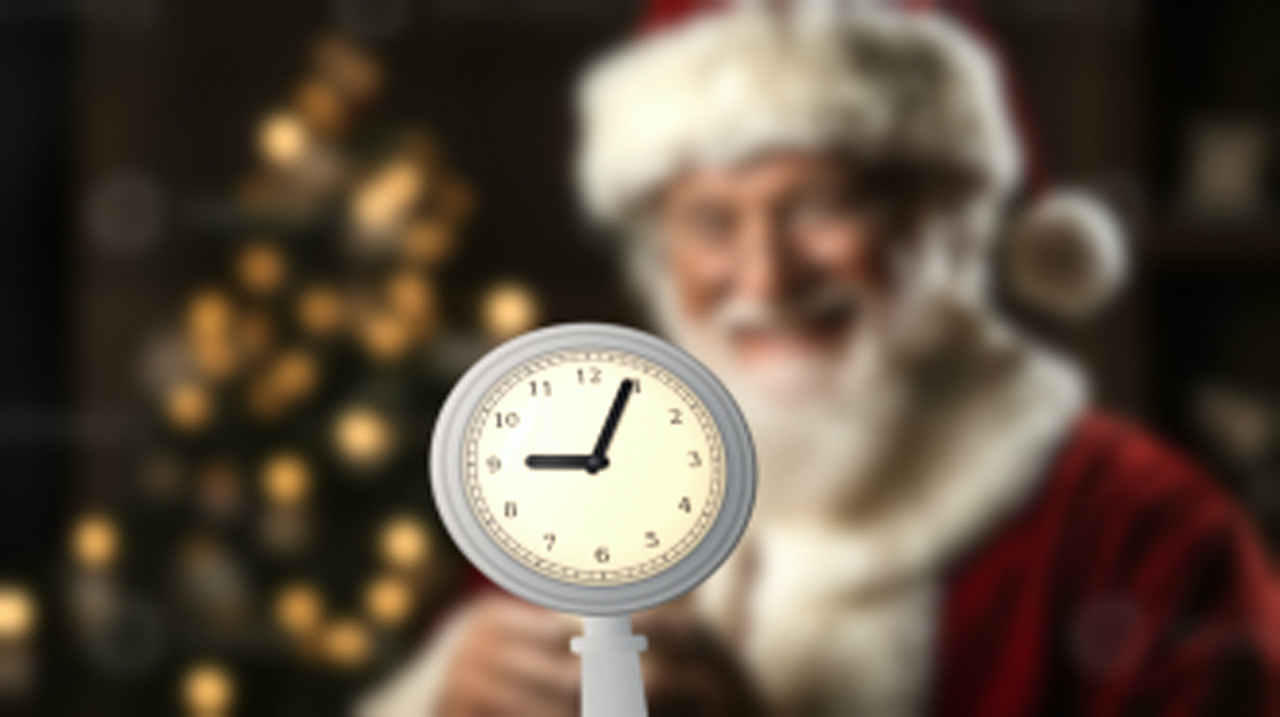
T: 9 h 04 min
